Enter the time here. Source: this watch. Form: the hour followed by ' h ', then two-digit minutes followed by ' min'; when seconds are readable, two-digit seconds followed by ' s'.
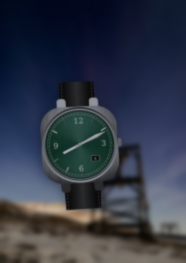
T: 8 h 11 min
